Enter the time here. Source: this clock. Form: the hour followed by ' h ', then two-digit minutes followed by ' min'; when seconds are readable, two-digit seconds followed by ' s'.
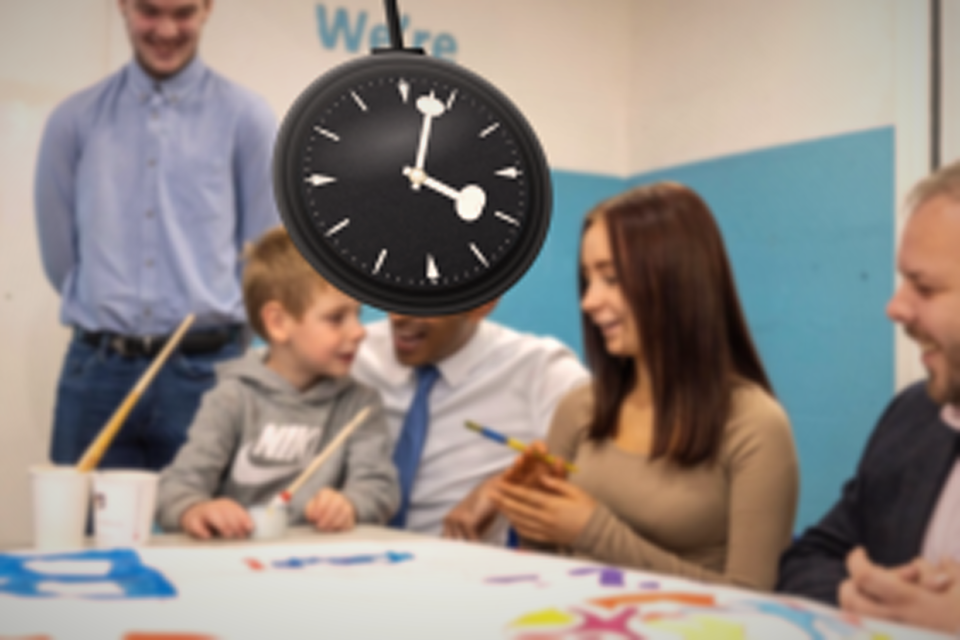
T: 4 h 03 min
